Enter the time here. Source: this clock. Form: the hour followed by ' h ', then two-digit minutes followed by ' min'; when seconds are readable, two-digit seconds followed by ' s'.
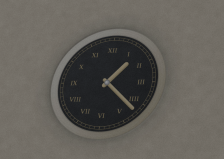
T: 1 h 22 min
